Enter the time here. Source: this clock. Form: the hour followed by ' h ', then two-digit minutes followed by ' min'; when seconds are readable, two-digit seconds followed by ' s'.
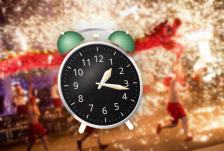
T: 1 h 17 min
